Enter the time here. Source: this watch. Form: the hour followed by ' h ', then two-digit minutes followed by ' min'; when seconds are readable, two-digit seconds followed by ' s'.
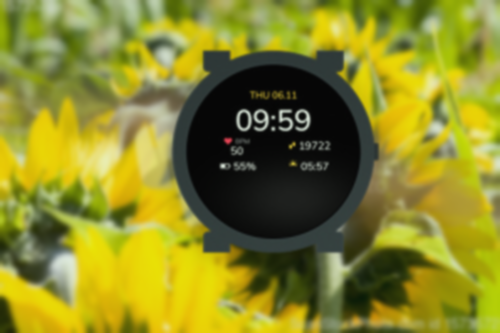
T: 9 h 59 min
